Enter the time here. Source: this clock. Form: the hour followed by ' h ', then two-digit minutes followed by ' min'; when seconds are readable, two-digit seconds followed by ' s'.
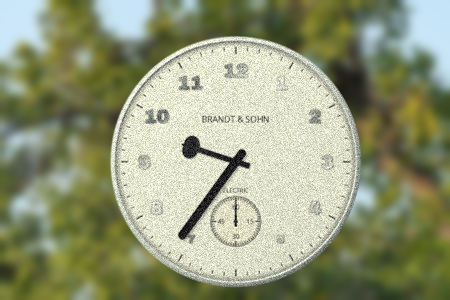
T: 9 h 36 min
